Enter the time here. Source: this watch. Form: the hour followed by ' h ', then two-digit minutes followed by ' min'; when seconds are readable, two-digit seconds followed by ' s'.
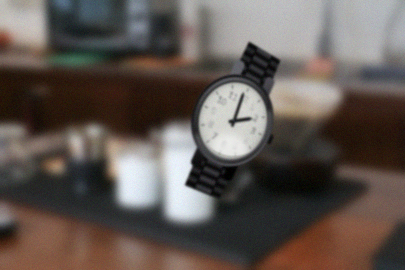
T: 1 h 59 min
